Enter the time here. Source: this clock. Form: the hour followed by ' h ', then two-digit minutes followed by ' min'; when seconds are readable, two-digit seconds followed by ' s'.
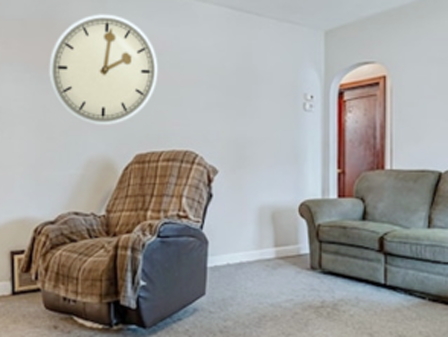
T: 2 h 01 min
